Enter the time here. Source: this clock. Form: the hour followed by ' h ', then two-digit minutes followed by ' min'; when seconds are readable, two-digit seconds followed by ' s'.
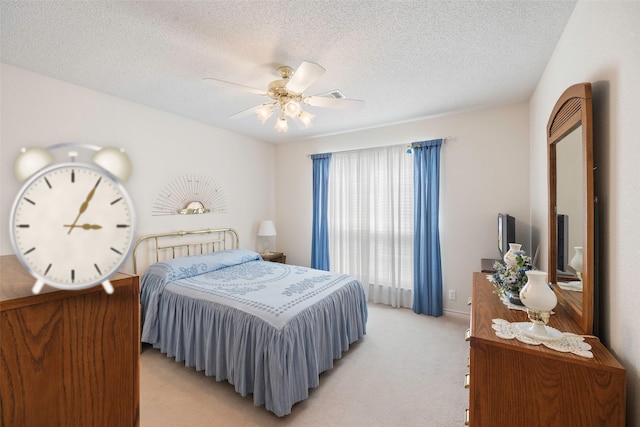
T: 3 h 05 min
